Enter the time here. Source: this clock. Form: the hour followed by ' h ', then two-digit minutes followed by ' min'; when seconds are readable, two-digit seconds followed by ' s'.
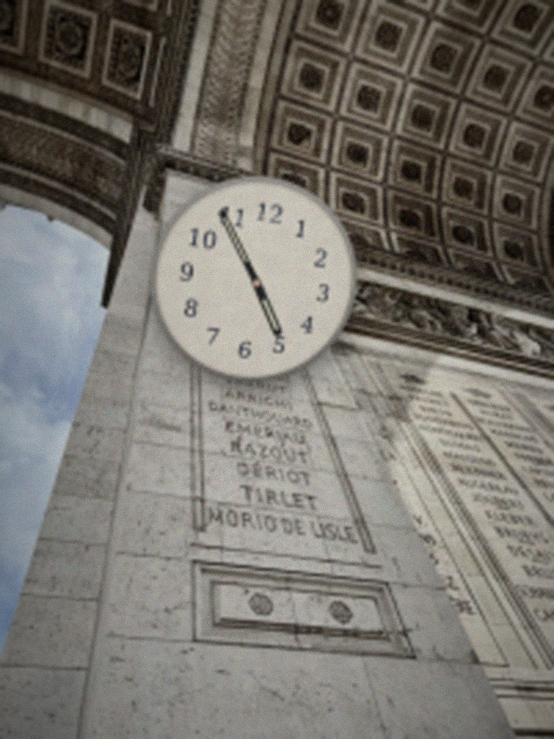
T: 4 h 54 min
